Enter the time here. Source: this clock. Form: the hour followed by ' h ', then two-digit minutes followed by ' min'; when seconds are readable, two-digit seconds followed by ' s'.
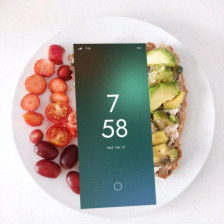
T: 7 h 58 min
